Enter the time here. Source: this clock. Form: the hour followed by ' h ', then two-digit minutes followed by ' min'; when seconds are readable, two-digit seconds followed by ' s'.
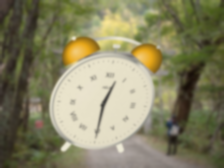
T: 12 h 30 min
